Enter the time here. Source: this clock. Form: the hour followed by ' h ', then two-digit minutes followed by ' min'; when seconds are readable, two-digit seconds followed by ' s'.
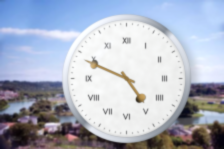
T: 4 h 49 min
